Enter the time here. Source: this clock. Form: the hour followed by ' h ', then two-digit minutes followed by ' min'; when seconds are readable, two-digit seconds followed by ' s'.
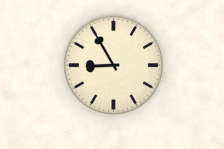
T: 8 h 55 min
